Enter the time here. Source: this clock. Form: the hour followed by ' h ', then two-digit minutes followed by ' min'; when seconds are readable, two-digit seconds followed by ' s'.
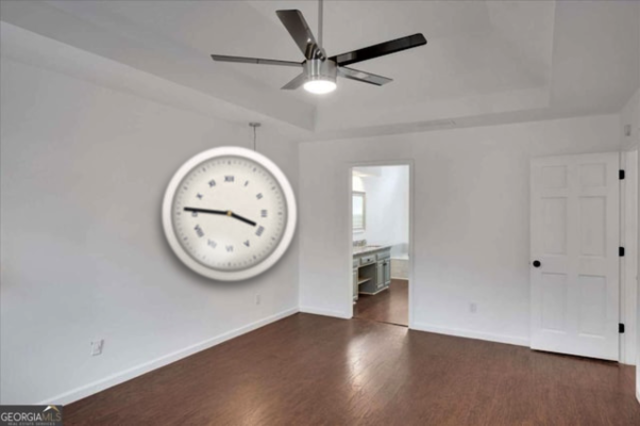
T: 3 h 46 min
